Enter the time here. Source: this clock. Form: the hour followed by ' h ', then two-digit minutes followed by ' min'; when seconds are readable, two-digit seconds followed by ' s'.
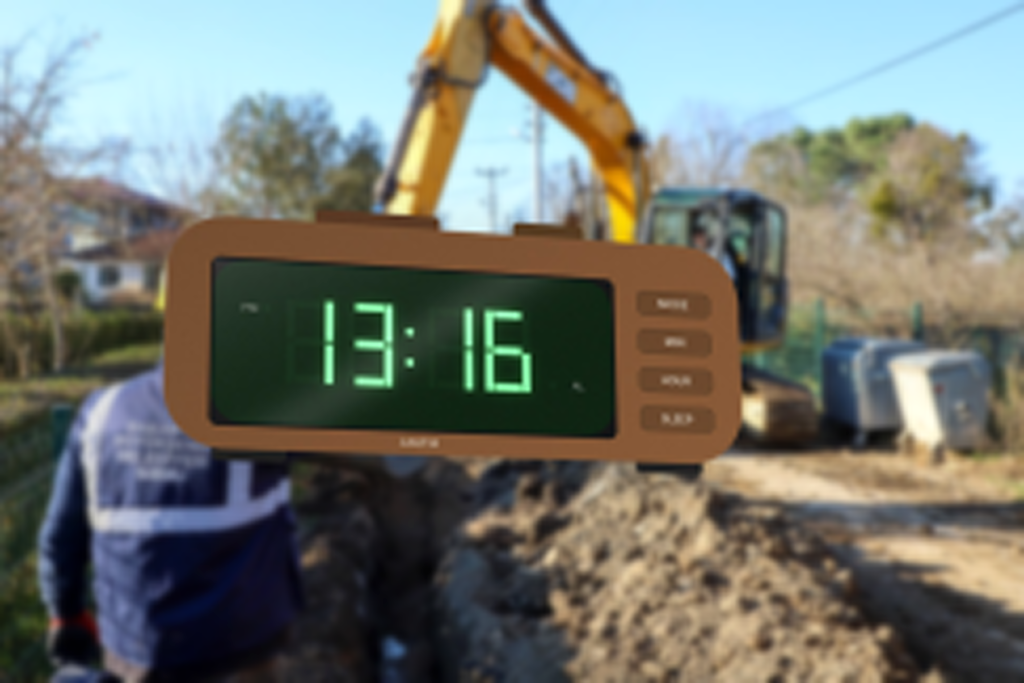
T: 13 h 16 min
